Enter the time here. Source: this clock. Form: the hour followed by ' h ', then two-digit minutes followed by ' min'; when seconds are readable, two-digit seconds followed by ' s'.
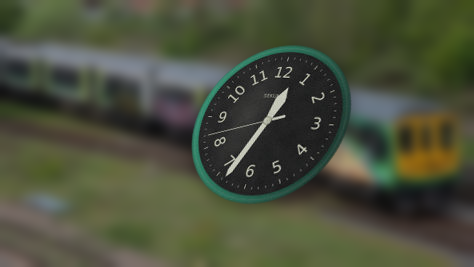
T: 12 h 33 min 42 s
